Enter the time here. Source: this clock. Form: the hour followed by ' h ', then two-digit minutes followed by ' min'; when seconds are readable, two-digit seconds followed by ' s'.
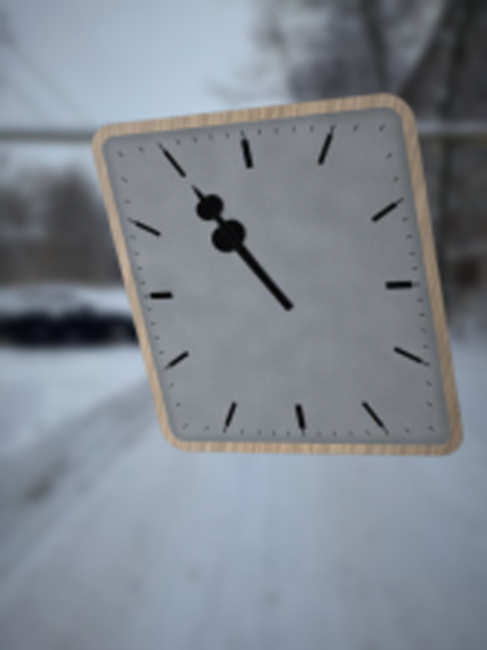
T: 10 h 55 min
